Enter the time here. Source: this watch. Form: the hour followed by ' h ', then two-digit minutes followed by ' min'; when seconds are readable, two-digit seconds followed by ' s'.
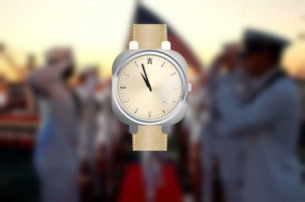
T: 10 h 57 min
